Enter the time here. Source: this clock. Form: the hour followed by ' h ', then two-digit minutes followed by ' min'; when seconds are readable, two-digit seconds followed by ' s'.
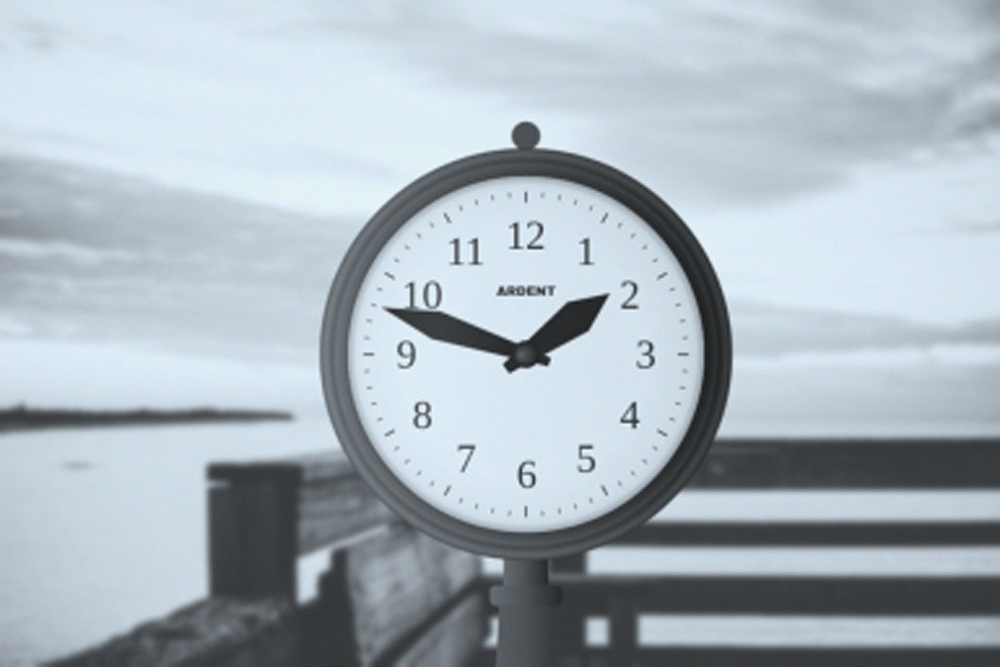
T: 1 h 48 min
